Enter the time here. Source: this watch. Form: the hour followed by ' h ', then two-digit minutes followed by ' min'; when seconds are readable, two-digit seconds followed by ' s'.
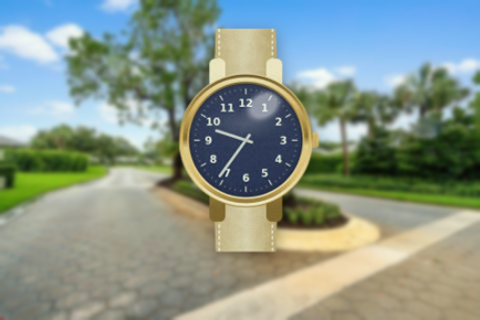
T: 9 h 36 min
